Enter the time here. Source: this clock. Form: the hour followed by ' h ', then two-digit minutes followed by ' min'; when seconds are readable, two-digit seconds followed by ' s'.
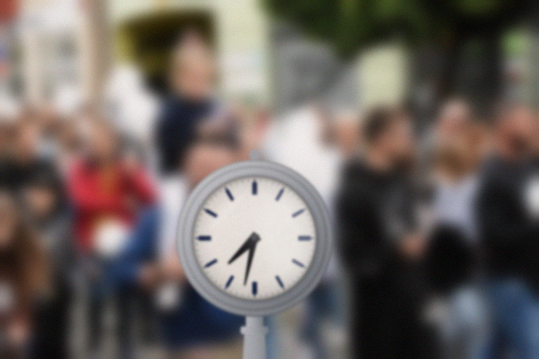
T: 7 h 32 min
